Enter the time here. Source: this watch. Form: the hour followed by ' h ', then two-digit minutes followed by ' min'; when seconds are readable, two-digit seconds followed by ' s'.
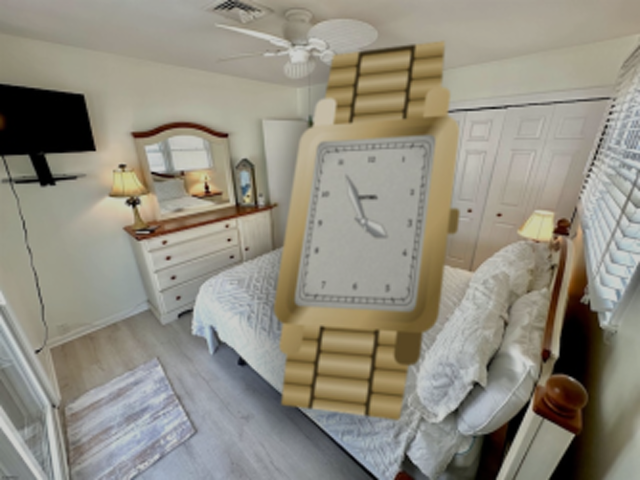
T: 3 h 55 min
